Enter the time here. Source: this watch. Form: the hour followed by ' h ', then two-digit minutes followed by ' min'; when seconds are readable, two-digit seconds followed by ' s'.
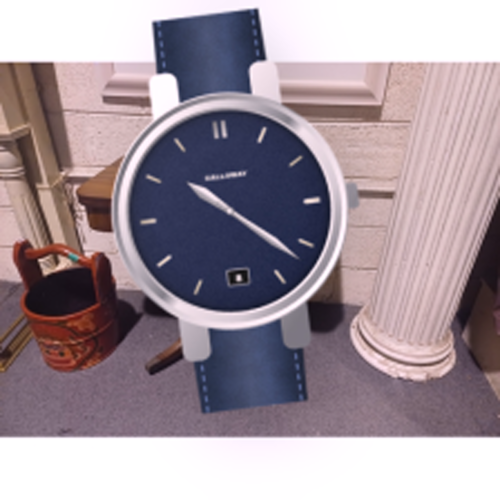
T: 10 h 22 min
